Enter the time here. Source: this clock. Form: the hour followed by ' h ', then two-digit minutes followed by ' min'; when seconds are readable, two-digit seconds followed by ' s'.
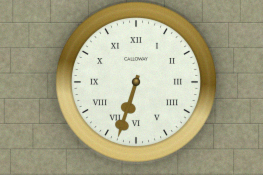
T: 6 h 33 min
